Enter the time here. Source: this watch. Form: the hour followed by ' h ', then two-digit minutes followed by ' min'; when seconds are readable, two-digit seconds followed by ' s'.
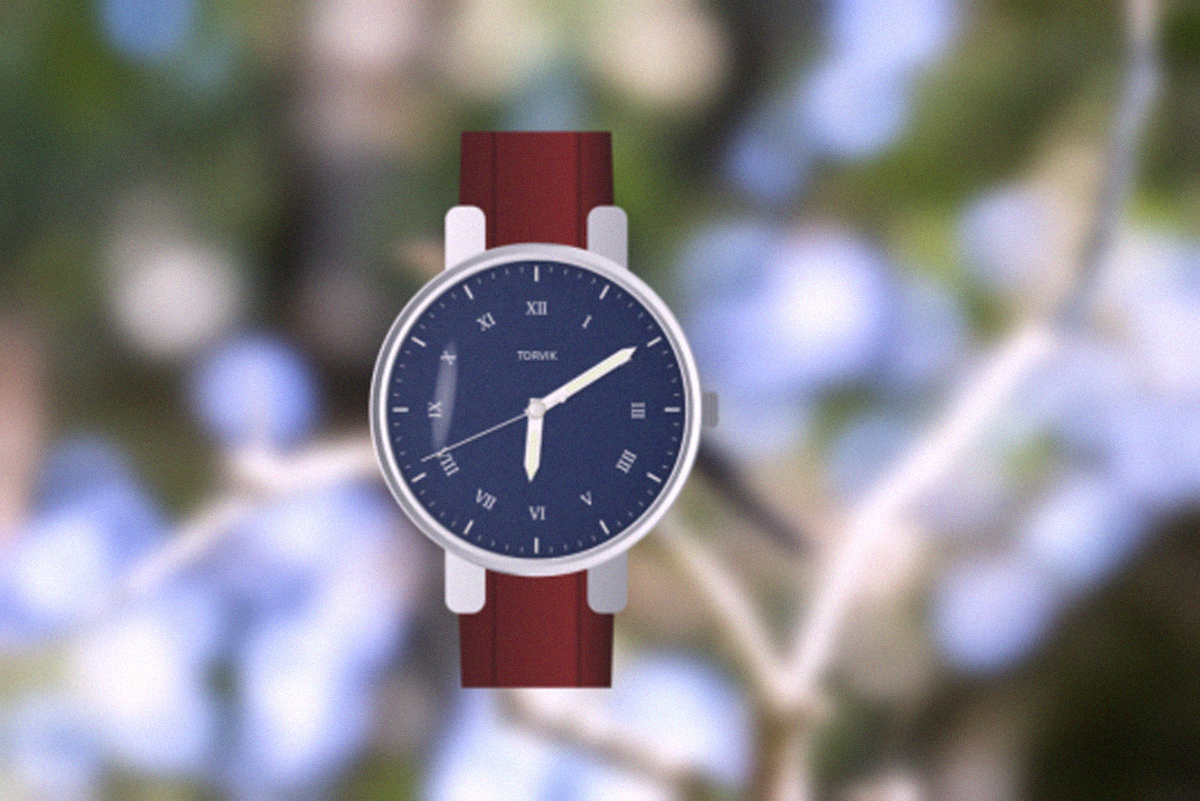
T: 6 h 09 min 41 s
